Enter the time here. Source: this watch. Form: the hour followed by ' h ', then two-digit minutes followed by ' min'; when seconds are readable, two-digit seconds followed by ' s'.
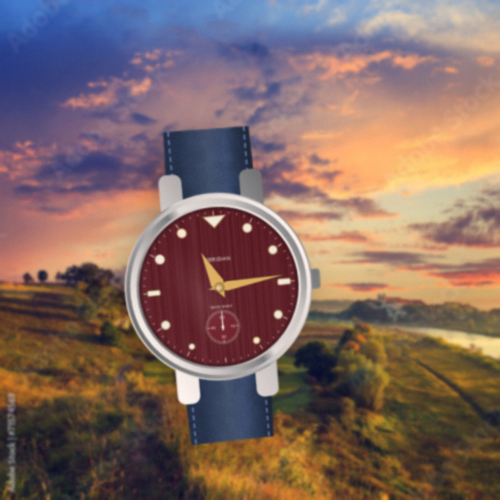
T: 11 h 14 min
